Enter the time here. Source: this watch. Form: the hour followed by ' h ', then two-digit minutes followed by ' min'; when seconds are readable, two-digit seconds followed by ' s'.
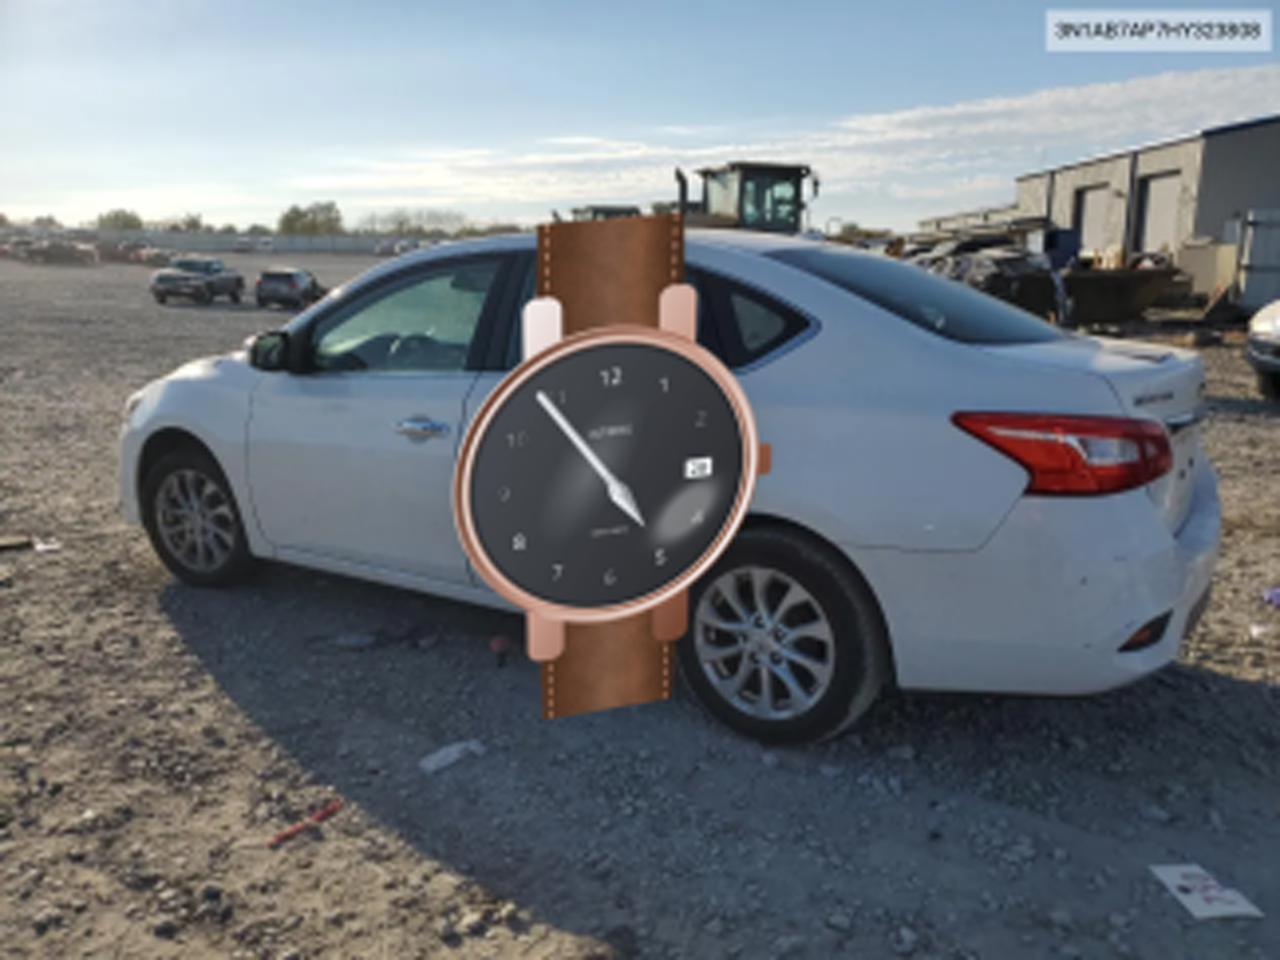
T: 4 h 54 min
